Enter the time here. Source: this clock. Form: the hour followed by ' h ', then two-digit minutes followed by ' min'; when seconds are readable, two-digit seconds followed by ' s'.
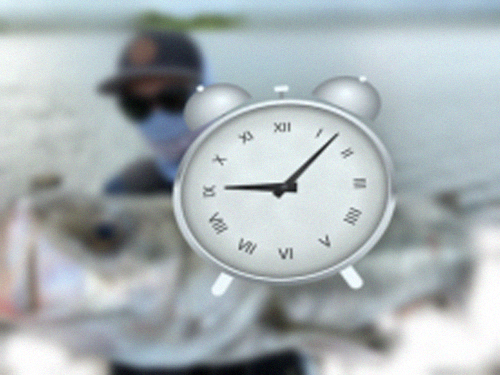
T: 9 h 07 min
